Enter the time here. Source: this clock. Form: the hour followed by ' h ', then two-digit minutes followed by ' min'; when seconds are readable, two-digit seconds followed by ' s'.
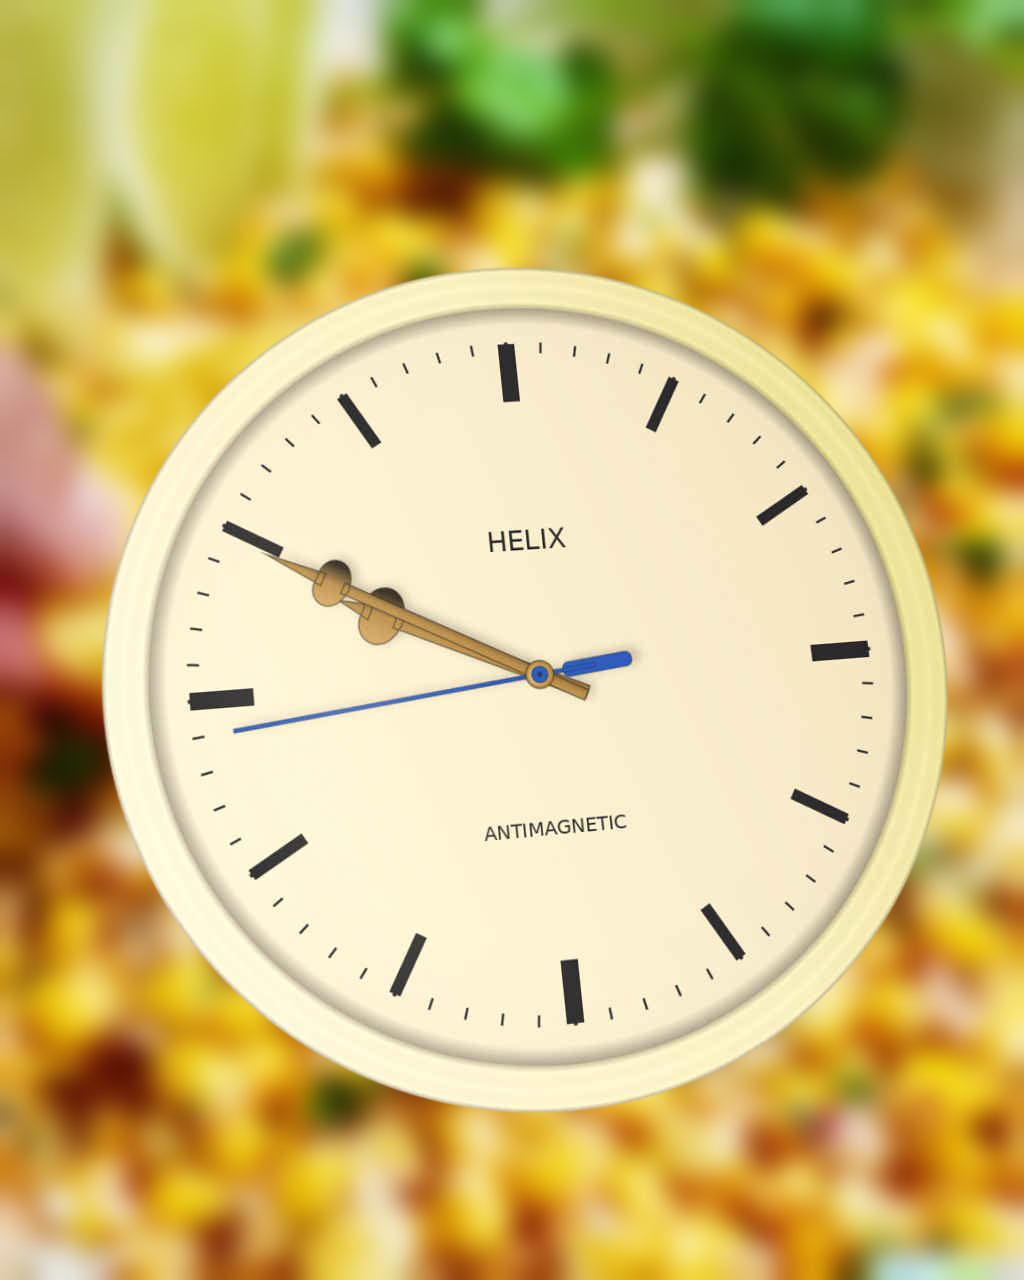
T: 9 h 49 min 44 s
